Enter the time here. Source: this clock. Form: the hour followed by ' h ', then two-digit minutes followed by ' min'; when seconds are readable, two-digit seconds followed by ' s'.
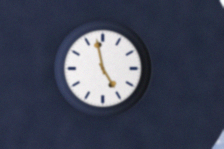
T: 4 h 58 min
